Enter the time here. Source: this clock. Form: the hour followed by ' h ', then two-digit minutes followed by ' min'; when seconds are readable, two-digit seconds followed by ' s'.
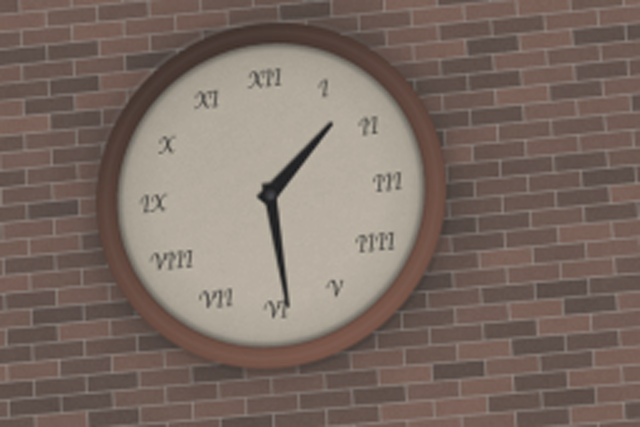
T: 1 h 29 min
